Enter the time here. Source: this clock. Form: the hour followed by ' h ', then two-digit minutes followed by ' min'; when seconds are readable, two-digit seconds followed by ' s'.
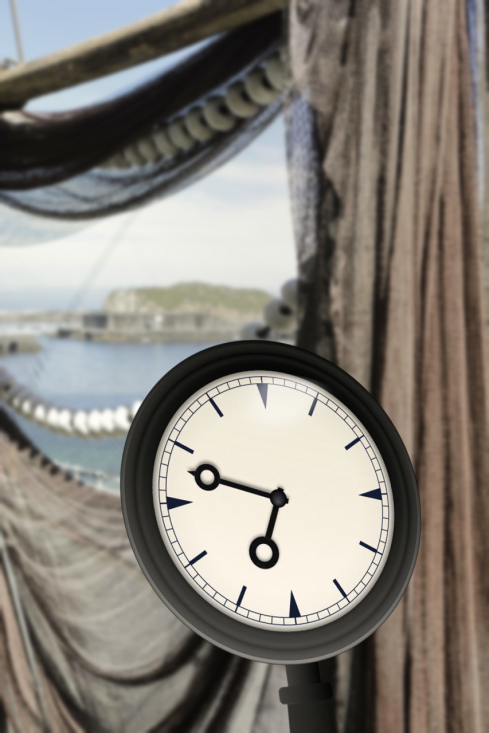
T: 6 h 48 min
